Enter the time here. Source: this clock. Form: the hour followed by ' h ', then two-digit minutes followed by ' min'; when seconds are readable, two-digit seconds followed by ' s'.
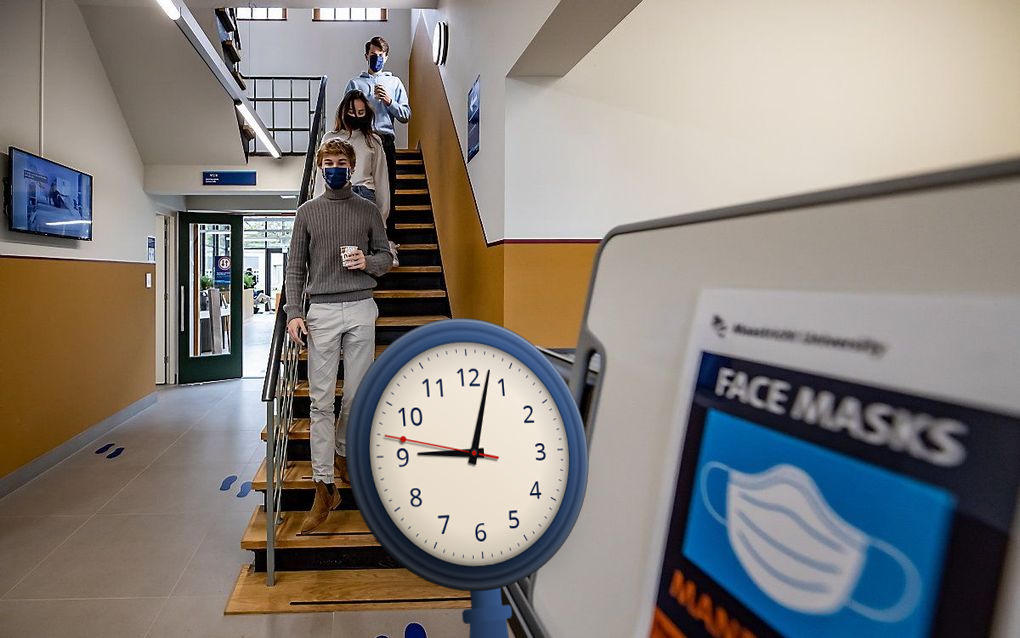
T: 9 h 02 min 47 s
